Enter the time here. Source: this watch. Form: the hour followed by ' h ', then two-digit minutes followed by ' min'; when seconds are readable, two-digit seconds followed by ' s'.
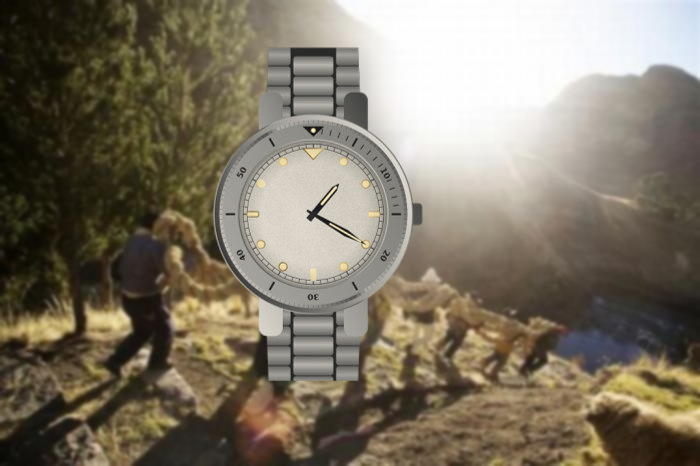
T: 1 h 20 min
